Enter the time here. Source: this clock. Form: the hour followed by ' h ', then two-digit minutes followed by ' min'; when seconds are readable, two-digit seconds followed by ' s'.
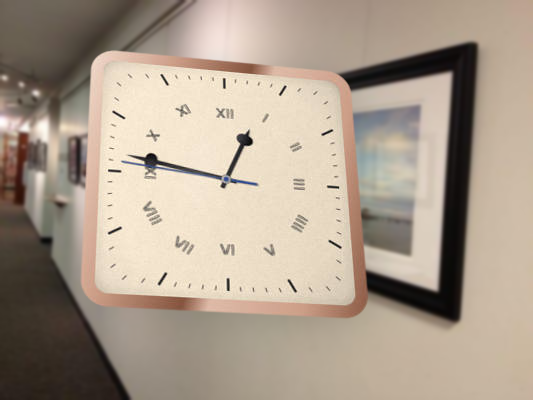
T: 12 h 46 min 46 s
